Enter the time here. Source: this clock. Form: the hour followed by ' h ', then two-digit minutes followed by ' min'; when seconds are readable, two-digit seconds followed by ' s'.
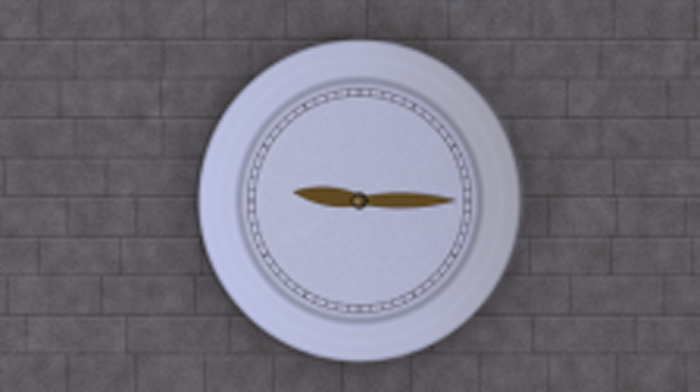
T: 9 h 15 min
